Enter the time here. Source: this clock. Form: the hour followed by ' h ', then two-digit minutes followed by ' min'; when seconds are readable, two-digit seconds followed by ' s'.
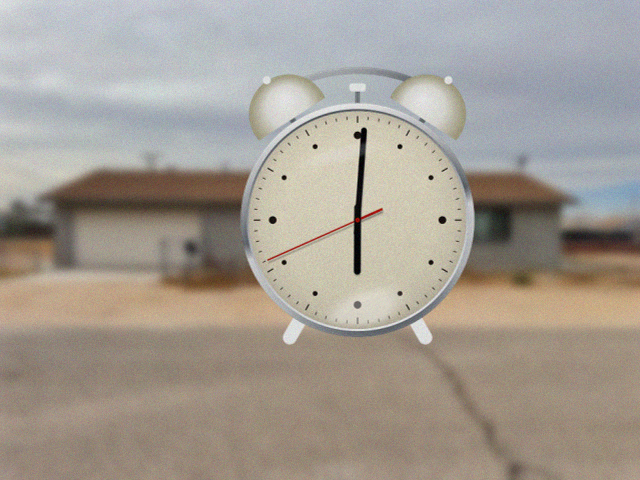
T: 6 h 00 min 41 s
